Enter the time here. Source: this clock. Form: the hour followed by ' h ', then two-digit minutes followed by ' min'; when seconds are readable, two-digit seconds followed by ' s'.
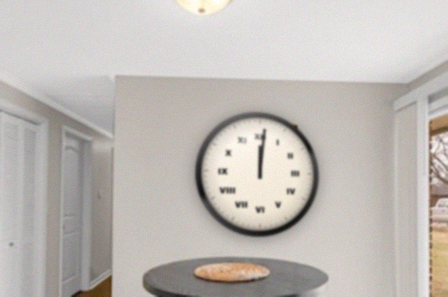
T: 12 h 01 min
